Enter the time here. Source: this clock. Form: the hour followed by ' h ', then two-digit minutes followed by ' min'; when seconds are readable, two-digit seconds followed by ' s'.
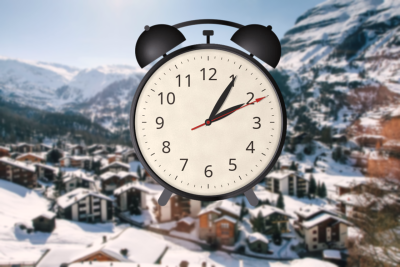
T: 2 h 05 min 11 s
